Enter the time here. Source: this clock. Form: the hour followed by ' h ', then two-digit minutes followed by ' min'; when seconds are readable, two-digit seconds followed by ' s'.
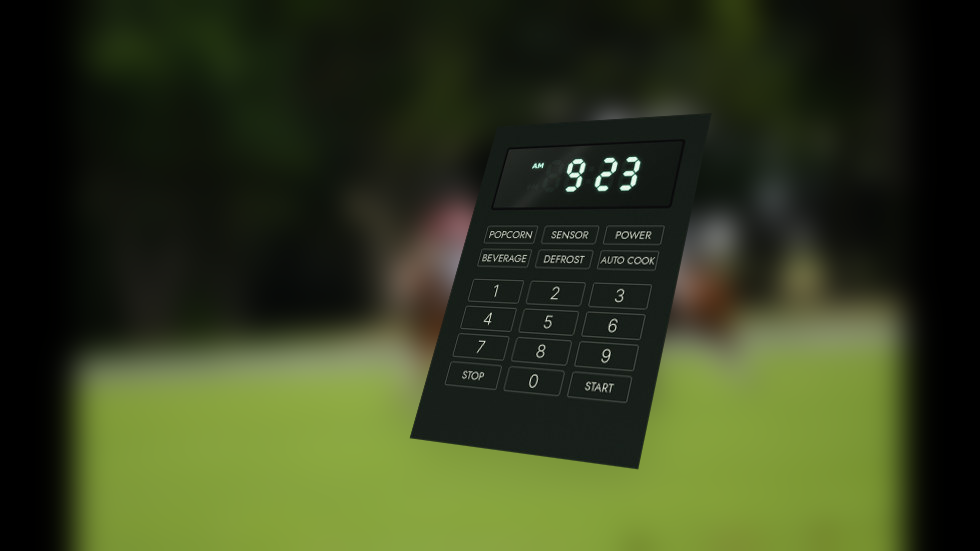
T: 9 h 23 min
